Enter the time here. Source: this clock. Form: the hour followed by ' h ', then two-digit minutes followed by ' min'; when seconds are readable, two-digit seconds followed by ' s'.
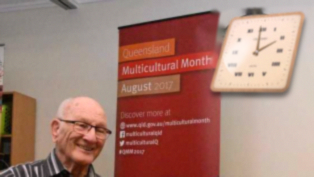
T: 1 h 59 min
